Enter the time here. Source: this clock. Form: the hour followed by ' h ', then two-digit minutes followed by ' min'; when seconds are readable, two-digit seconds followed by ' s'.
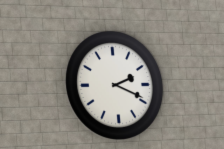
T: 2 h 19 min
